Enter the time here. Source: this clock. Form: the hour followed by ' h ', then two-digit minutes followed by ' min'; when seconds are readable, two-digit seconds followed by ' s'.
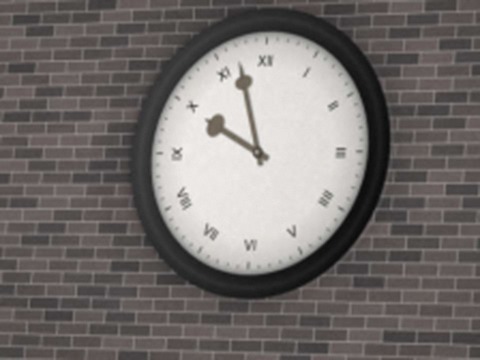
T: 9 h 57 min
